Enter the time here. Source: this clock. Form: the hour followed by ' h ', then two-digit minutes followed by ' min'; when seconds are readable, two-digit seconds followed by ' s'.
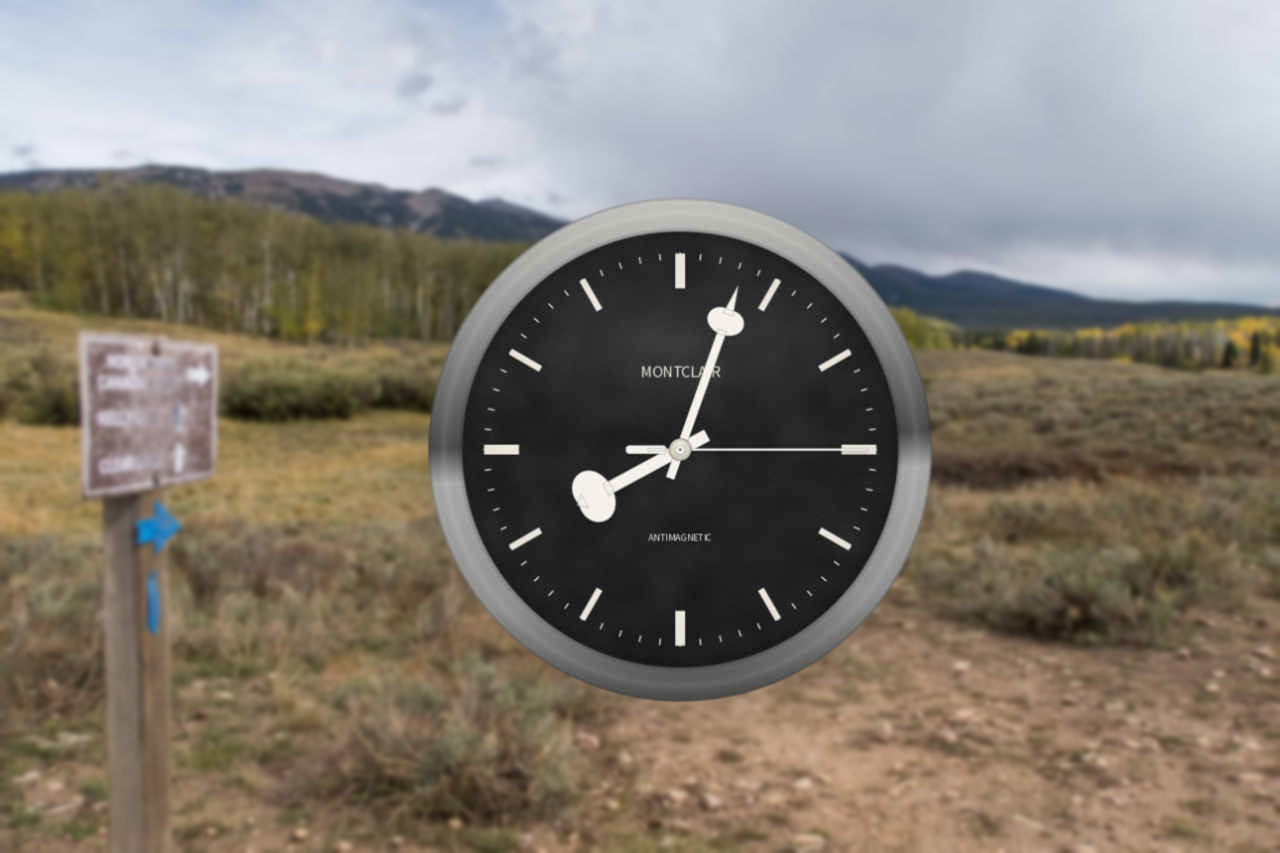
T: 8 h 03 min 15 s
